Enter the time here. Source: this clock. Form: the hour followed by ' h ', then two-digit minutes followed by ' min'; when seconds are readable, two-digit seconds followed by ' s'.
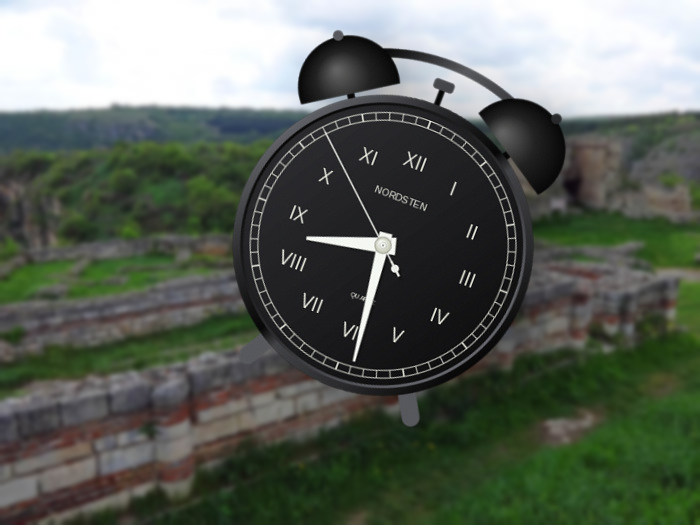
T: 8 h 28 min 52 s
